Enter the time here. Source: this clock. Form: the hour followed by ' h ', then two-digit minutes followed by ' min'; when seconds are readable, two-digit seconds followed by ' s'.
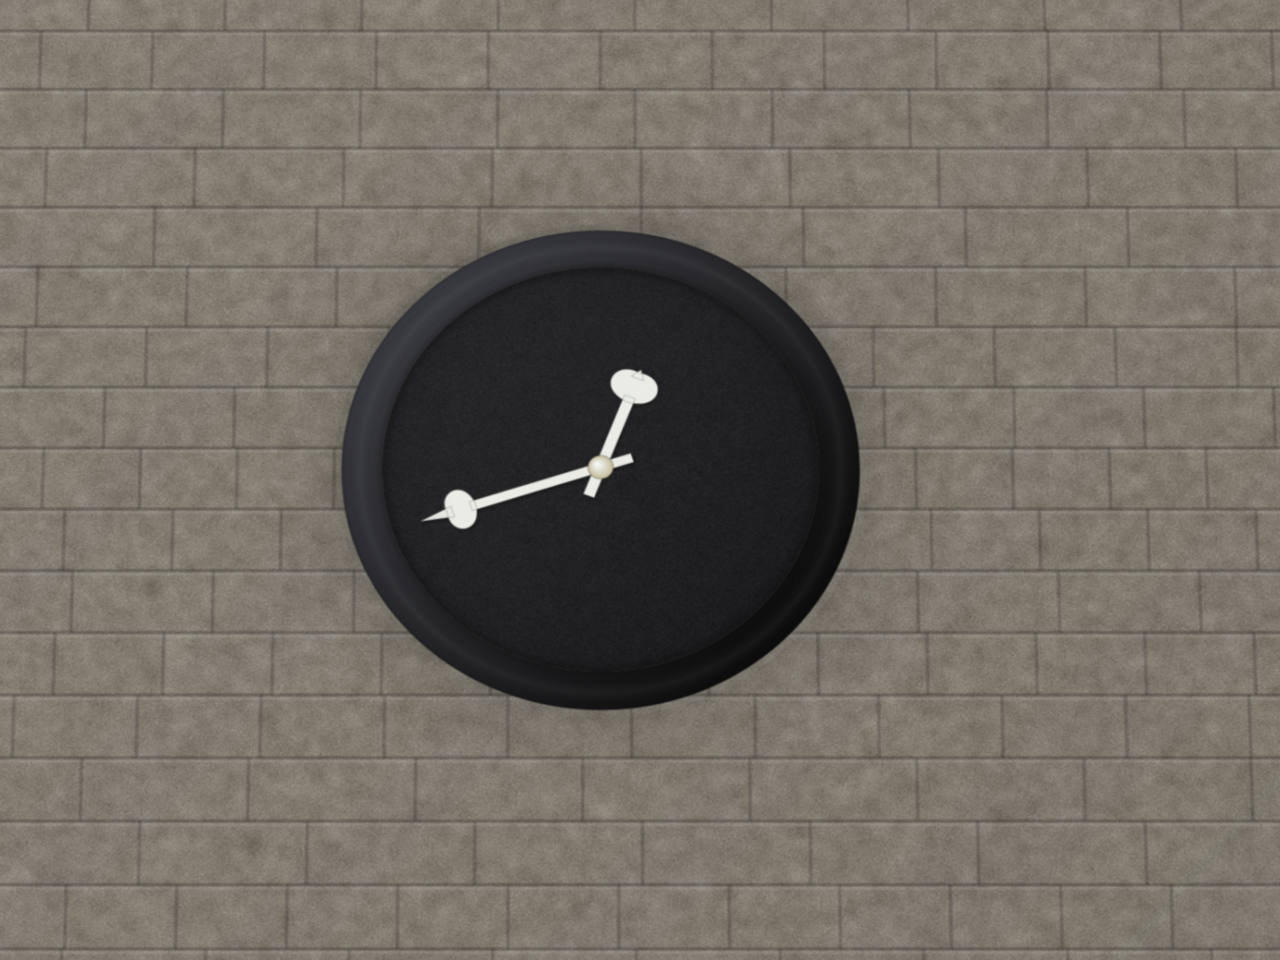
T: 12 h 42 min
